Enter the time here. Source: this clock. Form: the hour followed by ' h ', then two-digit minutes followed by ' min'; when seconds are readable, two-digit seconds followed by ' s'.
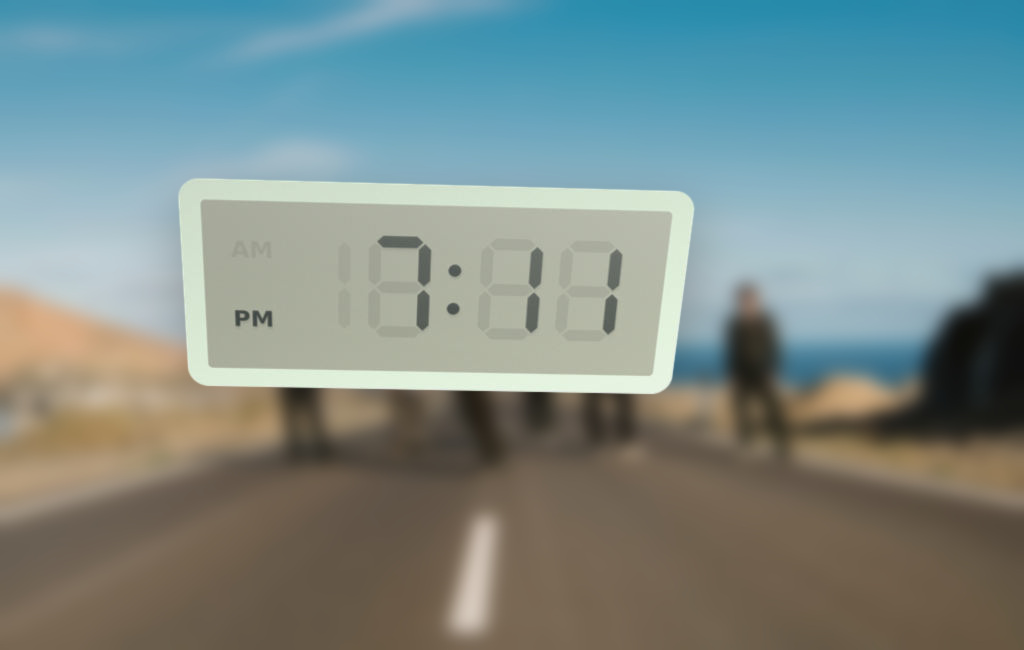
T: 7 h 11 min
